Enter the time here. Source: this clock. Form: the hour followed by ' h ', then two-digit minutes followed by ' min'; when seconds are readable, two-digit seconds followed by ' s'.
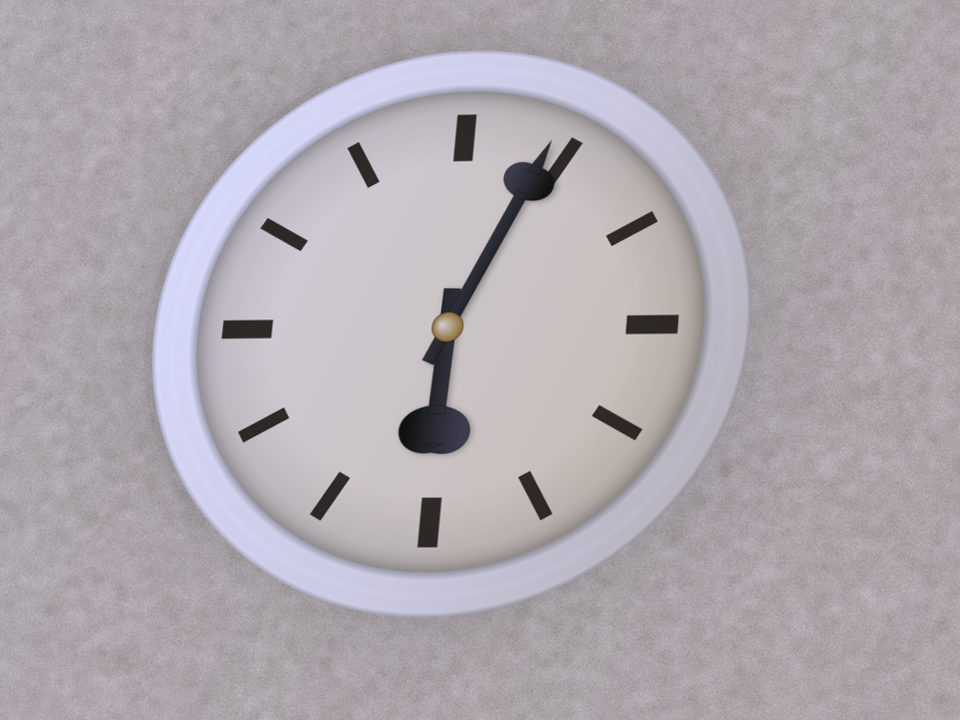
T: 6 h 04 min
